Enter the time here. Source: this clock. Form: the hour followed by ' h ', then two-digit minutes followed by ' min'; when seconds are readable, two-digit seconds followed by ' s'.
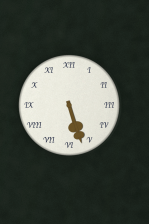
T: 5 h 27 min
